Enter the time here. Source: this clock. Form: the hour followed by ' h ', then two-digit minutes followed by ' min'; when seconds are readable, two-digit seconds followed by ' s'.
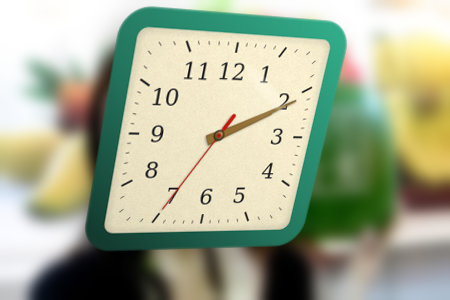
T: 2 h 10 min 35 s
